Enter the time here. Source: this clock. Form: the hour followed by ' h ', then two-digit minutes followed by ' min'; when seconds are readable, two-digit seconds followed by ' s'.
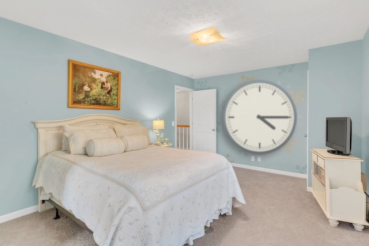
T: 4 h 15 min
